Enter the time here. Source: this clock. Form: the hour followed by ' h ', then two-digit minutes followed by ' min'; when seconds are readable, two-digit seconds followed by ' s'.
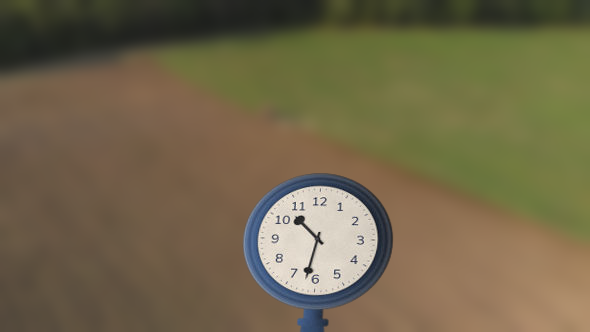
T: 10 h 32 min
